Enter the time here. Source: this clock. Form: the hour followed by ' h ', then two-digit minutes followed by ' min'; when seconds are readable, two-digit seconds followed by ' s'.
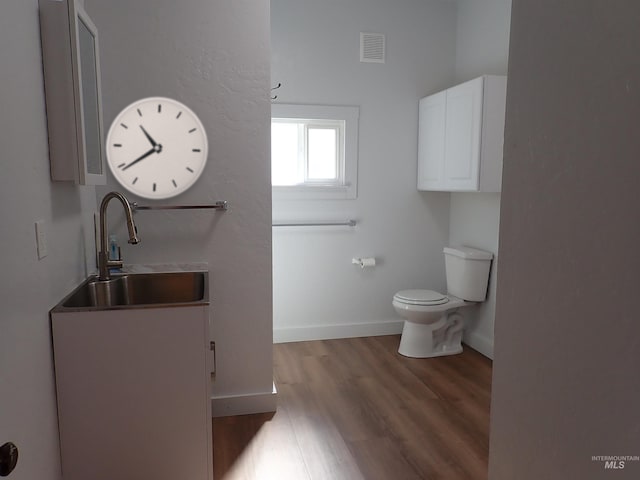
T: 10 h 39 min
